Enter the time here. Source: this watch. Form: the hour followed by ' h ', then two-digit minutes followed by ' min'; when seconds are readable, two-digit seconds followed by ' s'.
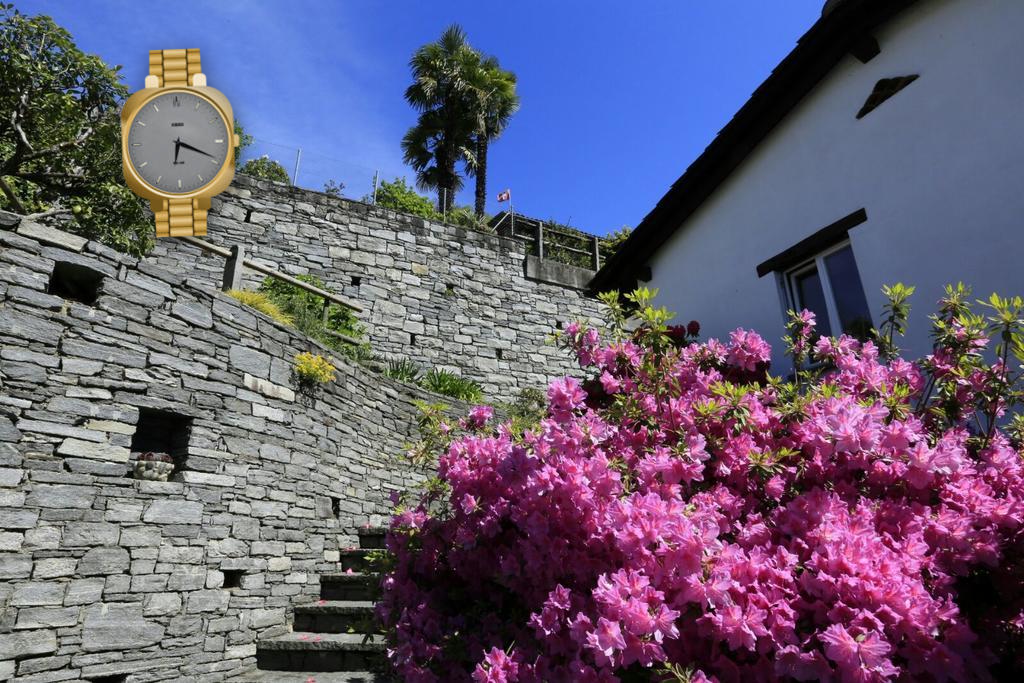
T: 6 h 19 min
